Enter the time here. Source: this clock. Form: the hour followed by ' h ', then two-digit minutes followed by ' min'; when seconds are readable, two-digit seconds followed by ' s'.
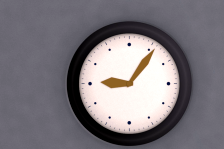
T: 9 h 06 min
